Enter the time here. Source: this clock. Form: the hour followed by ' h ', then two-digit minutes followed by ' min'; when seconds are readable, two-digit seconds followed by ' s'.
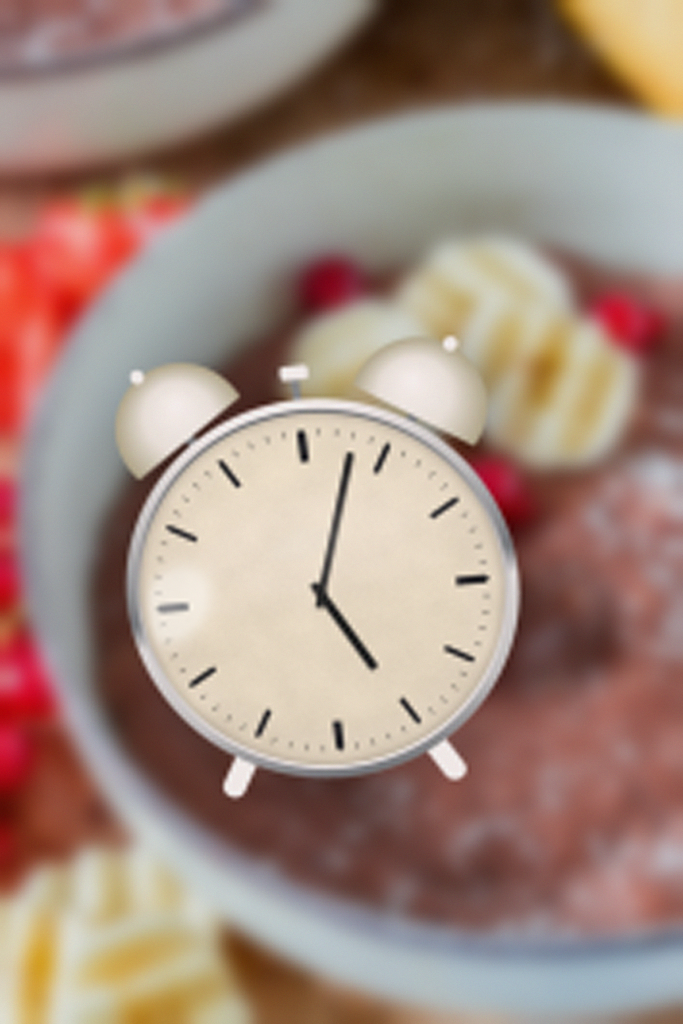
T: 5 h 03 min
